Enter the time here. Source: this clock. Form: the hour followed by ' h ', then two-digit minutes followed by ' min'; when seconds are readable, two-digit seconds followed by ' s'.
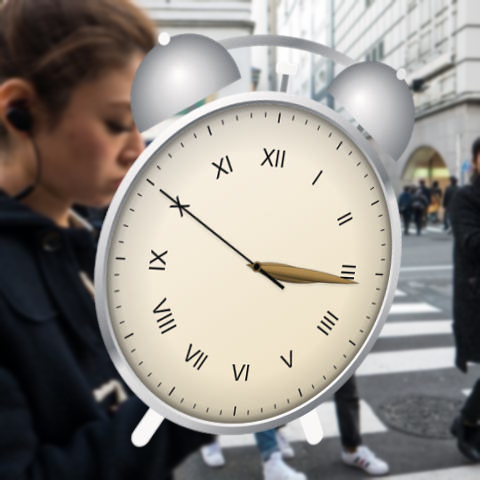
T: 3 h 15 min 50 s
